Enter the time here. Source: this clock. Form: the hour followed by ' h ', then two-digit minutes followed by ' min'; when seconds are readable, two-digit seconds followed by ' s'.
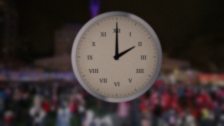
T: 2 h 00 min
